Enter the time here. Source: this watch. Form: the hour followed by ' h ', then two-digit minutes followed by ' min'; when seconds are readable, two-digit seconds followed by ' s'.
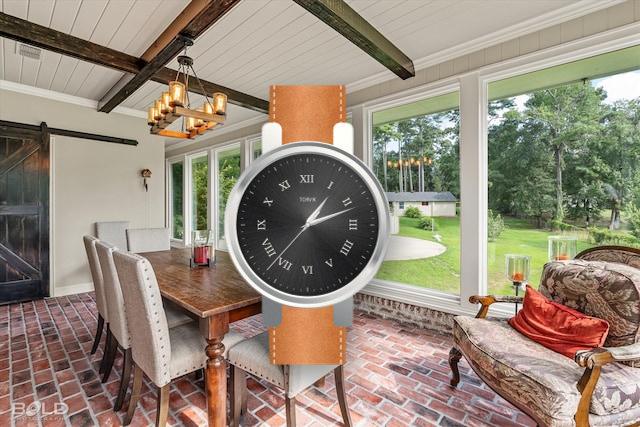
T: 1 h 11 min 37 s
